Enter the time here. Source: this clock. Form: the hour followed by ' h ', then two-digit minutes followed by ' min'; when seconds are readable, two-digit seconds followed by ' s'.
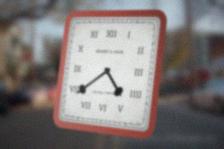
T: 4 h 39 min
